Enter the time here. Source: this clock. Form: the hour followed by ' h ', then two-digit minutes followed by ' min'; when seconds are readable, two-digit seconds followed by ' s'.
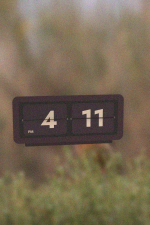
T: 4 h 11 min
